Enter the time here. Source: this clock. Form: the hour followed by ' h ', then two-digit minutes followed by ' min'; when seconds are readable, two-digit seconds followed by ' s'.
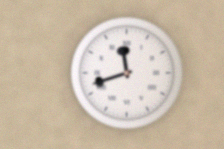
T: 11 h 42 min
